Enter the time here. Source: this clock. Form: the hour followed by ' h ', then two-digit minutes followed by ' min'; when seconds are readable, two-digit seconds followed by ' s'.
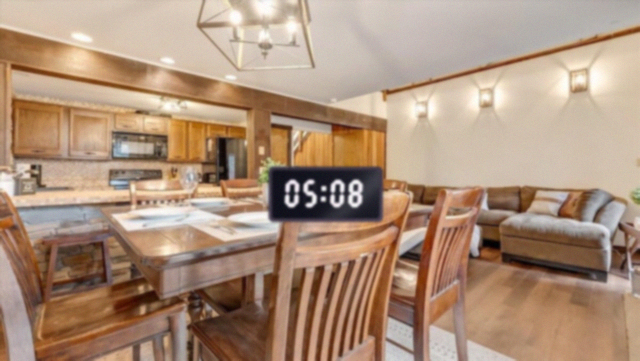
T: 5 h 08 min
